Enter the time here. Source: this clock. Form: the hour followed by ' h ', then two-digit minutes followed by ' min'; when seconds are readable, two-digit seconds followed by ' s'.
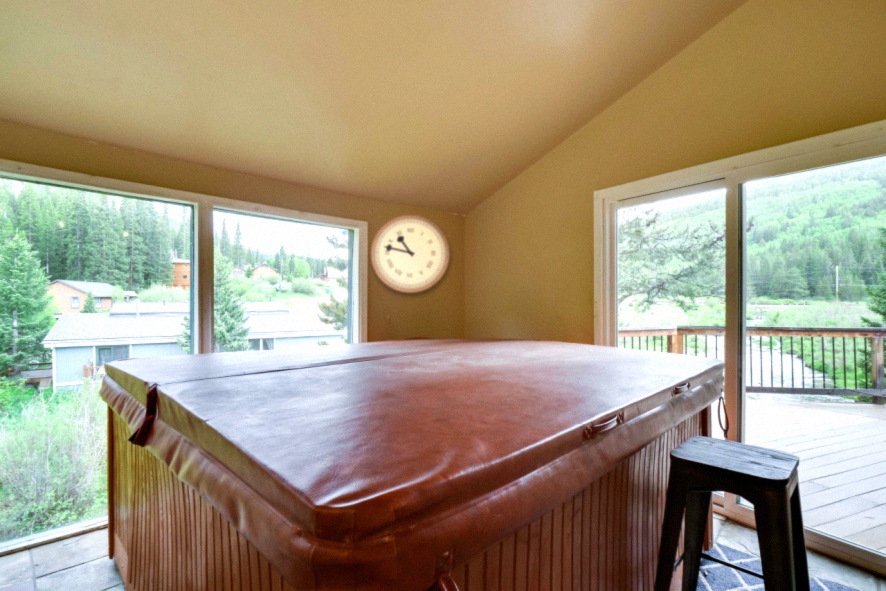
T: 10 h 47 min
